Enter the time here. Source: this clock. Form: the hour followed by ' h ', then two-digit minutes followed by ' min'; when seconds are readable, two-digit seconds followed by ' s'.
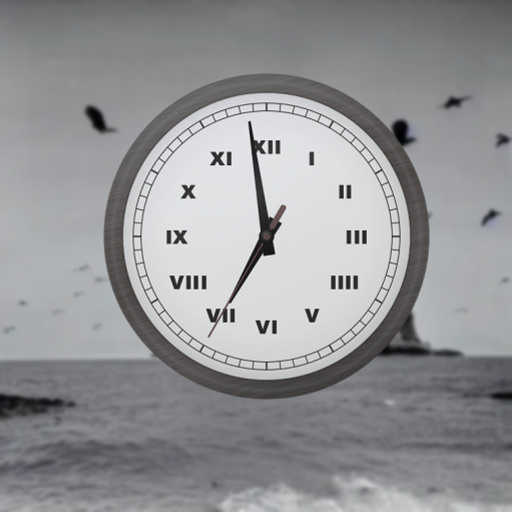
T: 6 h 58 min 35 s
